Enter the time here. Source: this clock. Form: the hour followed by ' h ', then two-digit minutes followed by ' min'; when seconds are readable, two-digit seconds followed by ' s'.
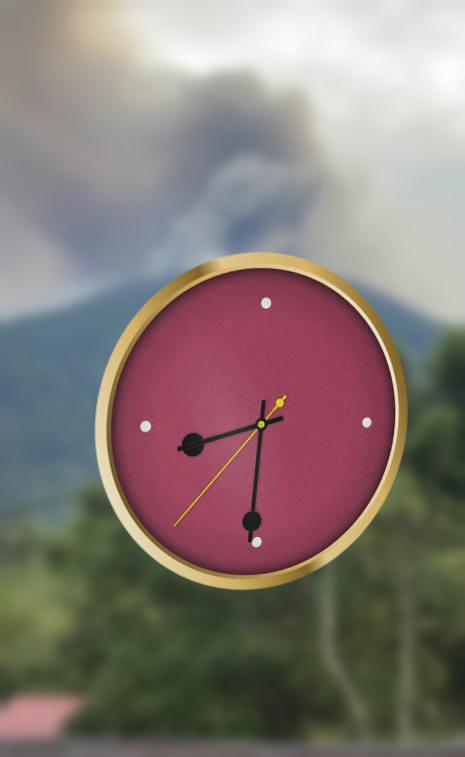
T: 8 h 30 min 37 s
